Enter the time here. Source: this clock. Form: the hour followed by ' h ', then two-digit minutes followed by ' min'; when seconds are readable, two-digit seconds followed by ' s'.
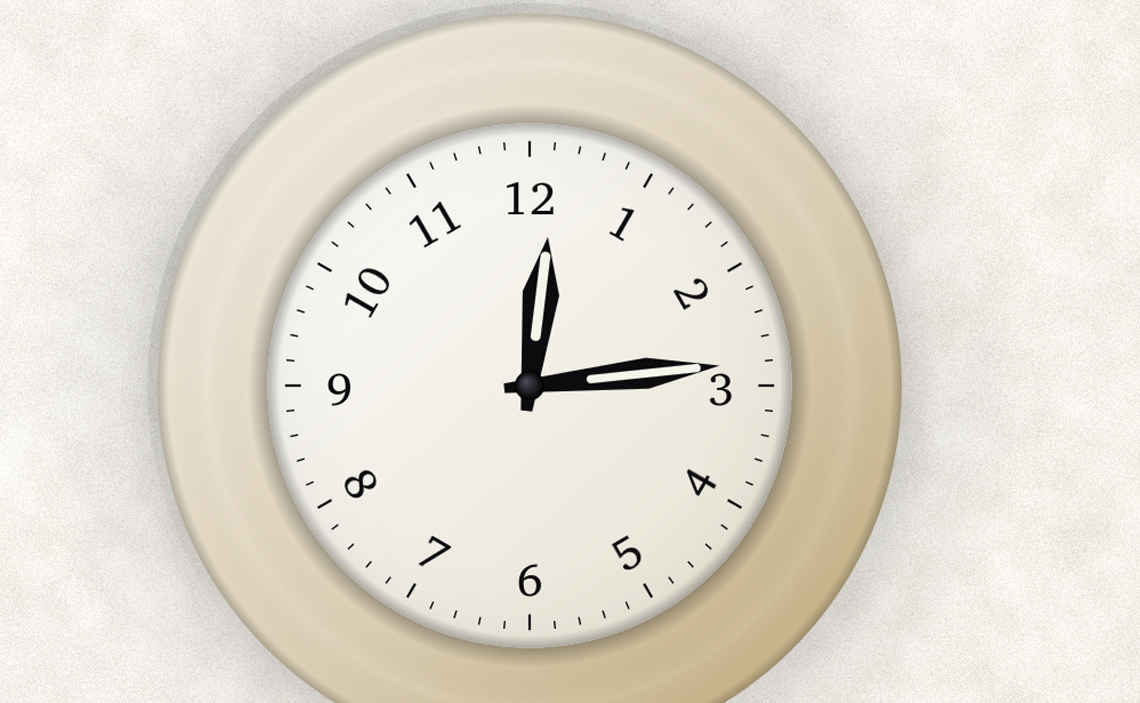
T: 12 h 14 min
